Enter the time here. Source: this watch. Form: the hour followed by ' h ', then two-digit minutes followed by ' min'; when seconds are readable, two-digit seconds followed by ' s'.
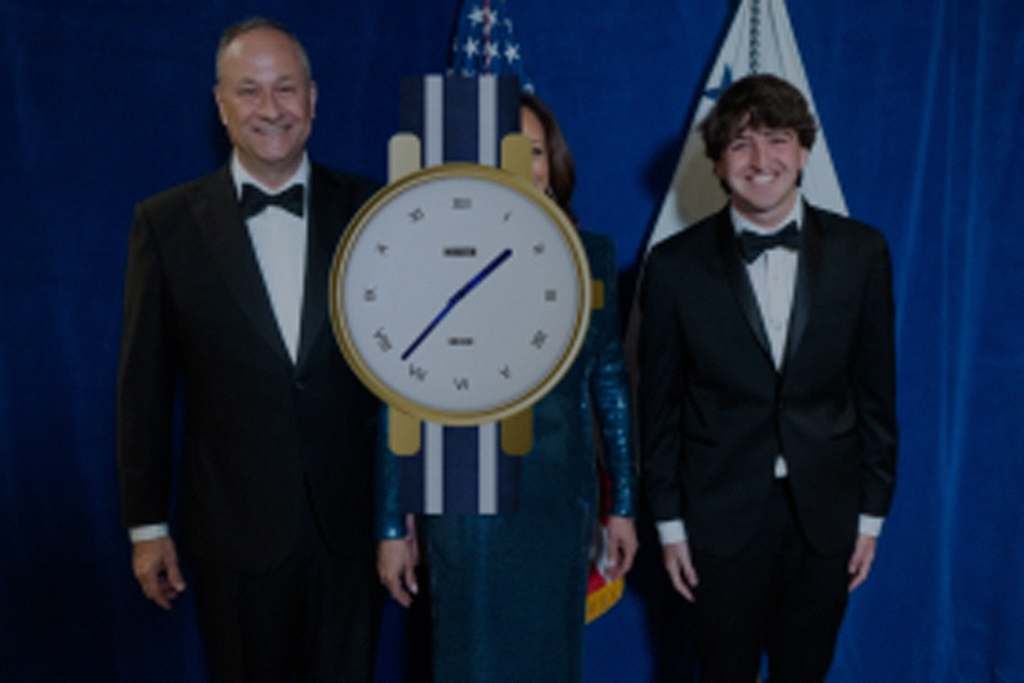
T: 1 h 37 min
